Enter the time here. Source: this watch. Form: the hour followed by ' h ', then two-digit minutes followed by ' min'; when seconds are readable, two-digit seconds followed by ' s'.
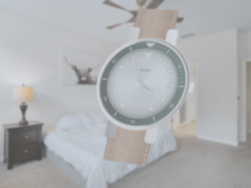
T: 3 h 56 min
